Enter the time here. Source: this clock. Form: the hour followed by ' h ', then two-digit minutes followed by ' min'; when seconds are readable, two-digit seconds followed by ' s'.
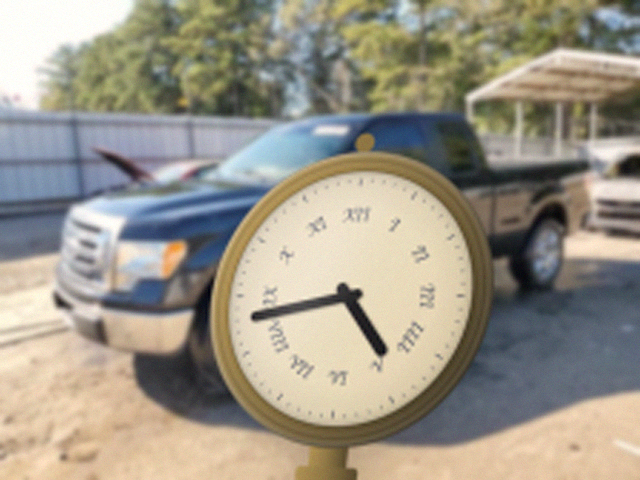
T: 4 h 43 min
